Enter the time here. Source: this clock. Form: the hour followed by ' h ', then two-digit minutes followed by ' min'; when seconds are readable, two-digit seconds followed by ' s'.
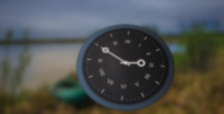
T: 2 h 50 min
